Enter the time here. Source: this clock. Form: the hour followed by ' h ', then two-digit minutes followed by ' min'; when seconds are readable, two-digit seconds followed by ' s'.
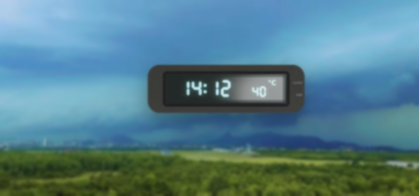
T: 14 h 12 min
